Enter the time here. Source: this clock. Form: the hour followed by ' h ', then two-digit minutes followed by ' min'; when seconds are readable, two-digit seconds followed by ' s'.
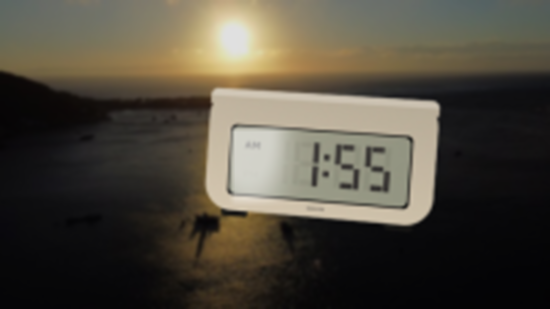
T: 1 h 55 min
